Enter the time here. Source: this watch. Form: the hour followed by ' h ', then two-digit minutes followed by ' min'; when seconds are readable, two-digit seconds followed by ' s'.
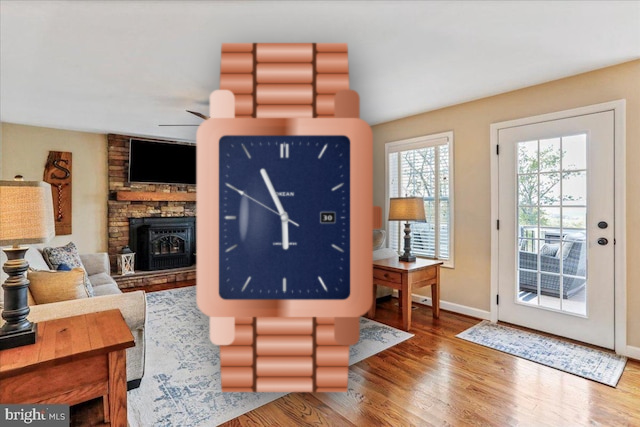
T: 5 h 55 min 50 s
